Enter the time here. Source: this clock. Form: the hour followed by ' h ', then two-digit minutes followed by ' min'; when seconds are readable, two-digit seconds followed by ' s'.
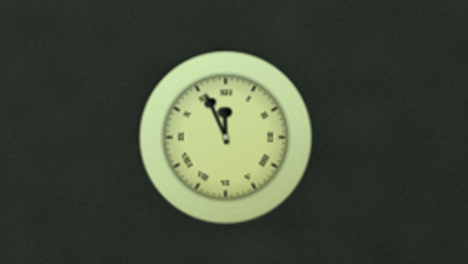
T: 11 h 56 min
